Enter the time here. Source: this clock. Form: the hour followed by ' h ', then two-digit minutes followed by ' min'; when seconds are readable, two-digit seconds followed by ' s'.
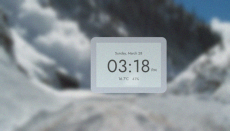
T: 3 h 18 min
